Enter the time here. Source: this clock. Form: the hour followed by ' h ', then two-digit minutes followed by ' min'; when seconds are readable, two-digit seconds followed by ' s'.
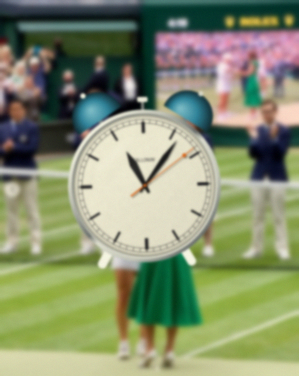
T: 11 h 06 min 09 s
